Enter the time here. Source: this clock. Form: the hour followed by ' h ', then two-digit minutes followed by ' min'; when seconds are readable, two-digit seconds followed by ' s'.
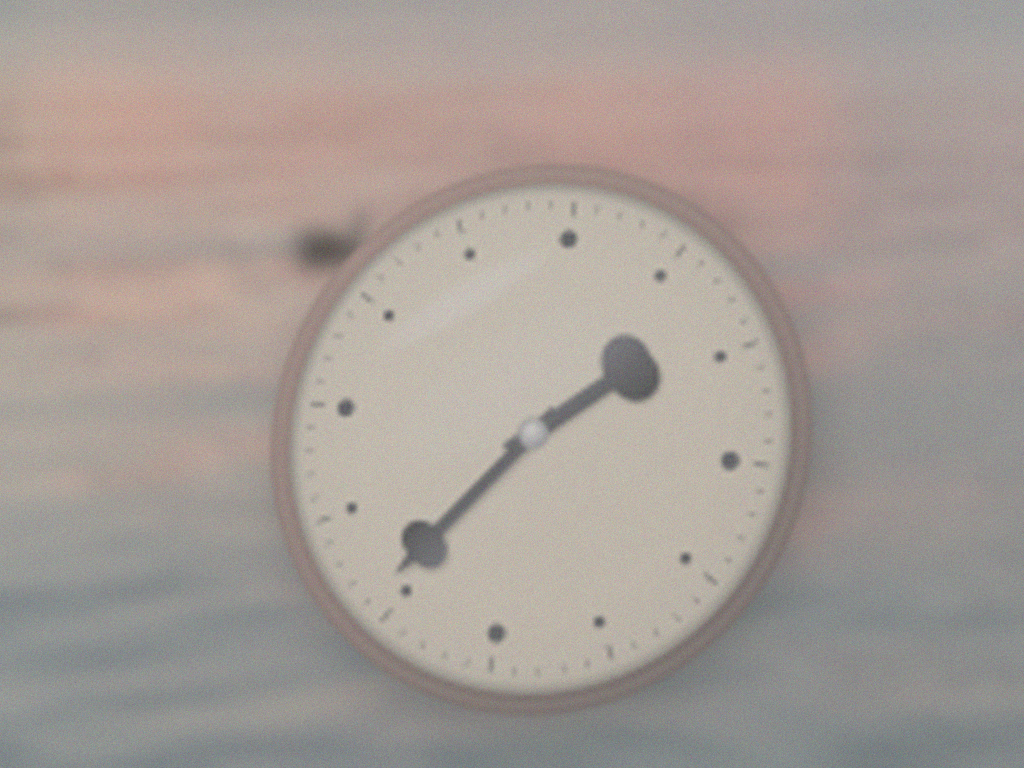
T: 1 h 36 min
